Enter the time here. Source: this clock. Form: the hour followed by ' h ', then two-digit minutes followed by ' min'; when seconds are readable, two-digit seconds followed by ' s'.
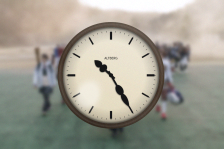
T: 10 h 25 min
